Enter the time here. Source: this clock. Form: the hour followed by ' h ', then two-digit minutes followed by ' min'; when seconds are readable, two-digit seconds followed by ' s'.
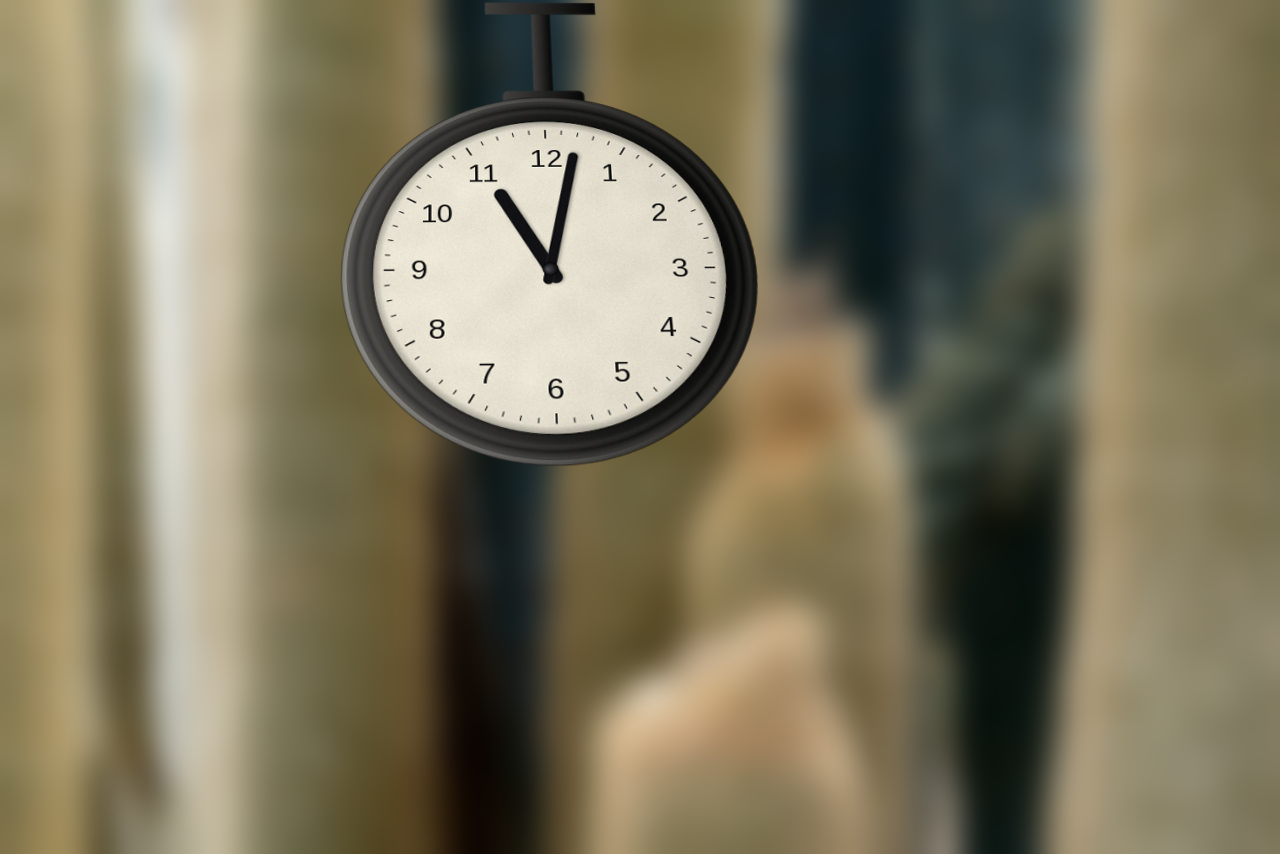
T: 11 h 02 min
